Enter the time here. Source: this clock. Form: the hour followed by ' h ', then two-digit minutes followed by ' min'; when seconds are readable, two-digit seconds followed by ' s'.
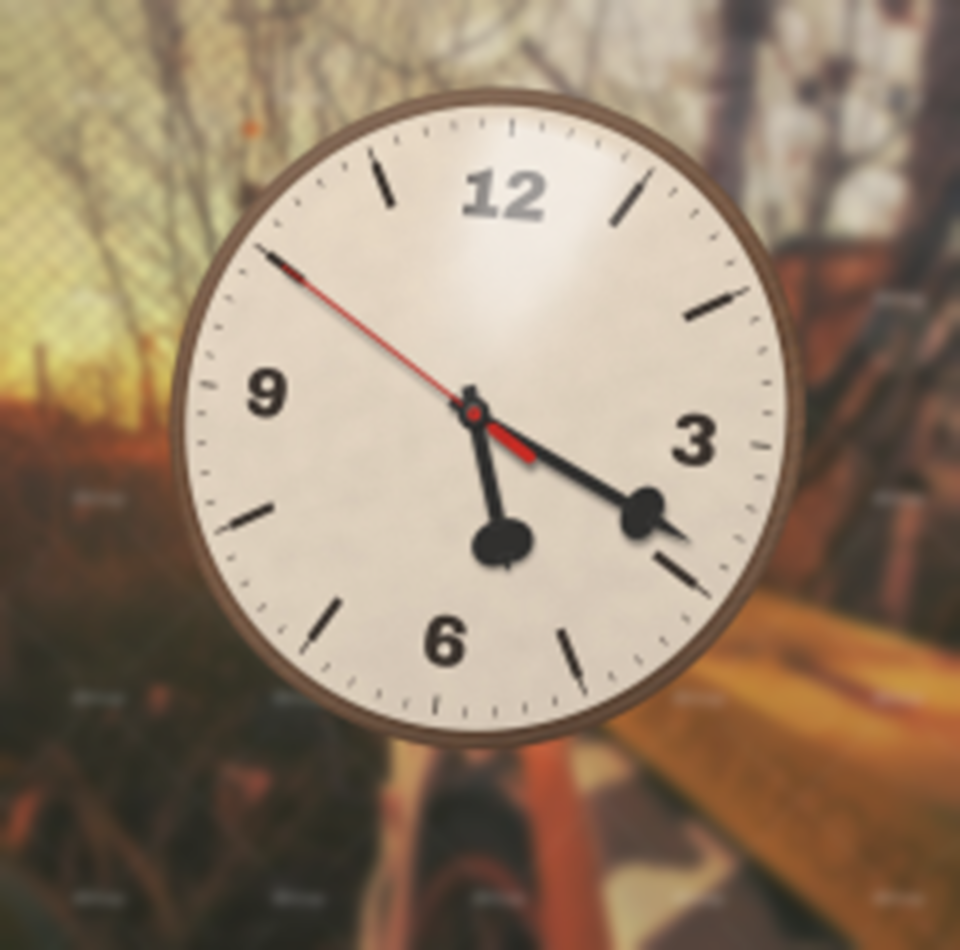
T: 5 h 18 min 50 s
